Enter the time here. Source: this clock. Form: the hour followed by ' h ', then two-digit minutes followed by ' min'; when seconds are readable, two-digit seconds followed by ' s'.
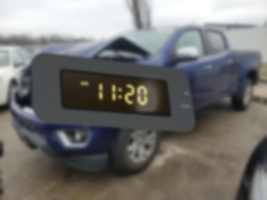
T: 11 h 20 min
